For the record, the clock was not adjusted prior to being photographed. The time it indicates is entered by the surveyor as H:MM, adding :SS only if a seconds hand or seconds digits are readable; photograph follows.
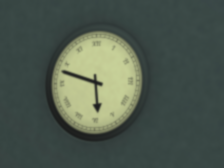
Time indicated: 5:48
